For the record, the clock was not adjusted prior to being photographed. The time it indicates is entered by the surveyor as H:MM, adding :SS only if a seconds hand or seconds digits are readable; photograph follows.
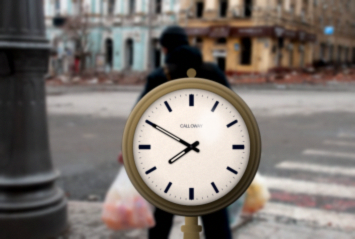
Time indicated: 7:50
